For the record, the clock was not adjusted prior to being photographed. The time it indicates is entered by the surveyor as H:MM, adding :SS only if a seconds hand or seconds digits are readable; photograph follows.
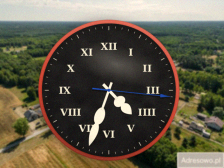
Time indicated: 4:33:16
